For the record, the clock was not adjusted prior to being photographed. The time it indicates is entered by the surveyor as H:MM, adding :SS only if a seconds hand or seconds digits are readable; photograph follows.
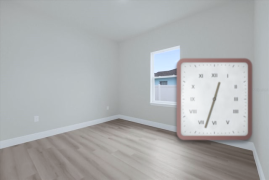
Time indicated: 12:33
